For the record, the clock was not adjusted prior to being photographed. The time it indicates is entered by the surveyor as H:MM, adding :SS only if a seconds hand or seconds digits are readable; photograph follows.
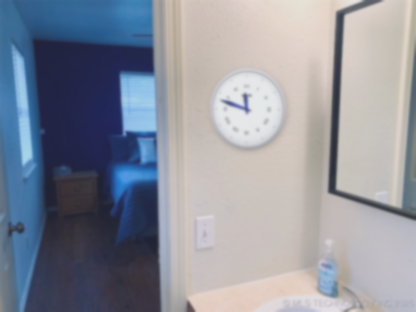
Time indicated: 11:48
